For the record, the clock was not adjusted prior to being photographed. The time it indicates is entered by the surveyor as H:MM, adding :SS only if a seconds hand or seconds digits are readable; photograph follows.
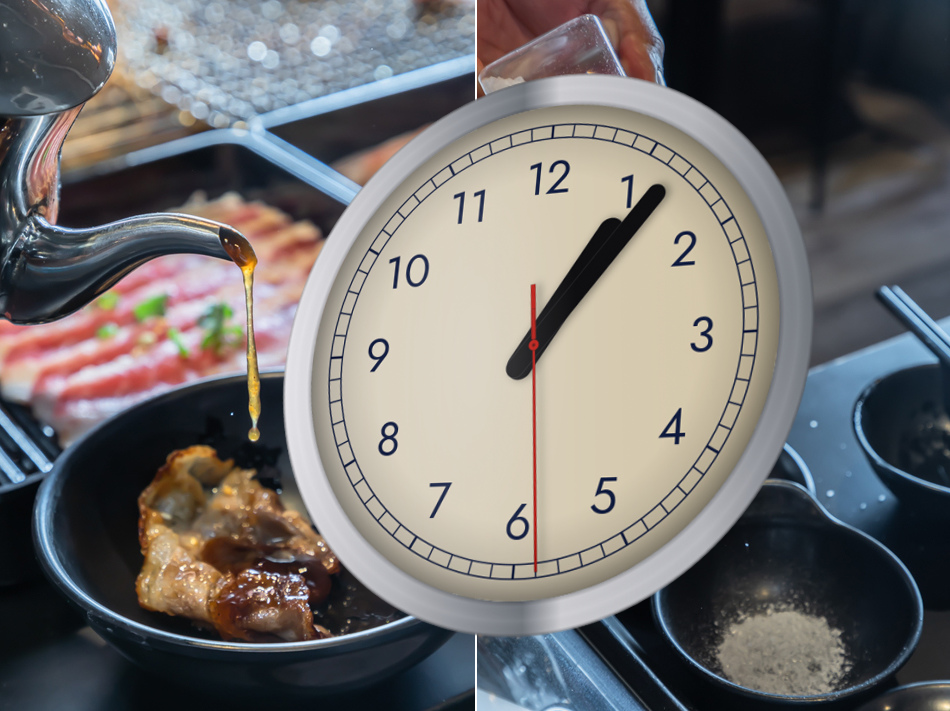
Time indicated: 1:06:29
